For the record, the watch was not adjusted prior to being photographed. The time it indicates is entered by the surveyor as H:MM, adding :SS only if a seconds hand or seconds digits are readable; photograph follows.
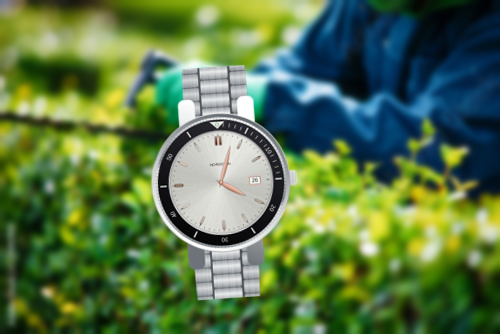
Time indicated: 4:03
